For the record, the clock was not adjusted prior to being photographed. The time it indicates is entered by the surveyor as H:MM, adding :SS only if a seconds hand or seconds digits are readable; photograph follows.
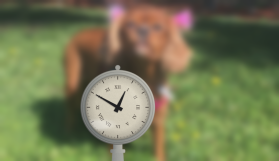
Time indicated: 12:50
